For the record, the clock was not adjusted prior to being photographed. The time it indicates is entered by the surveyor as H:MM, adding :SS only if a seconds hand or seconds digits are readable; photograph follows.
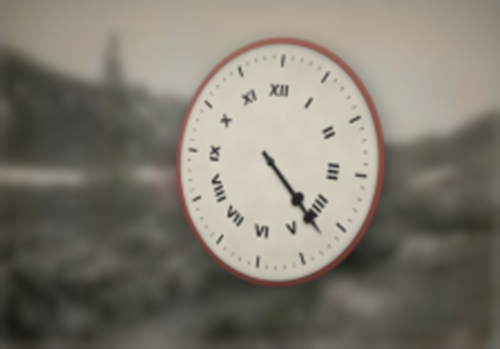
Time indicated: 4:22
